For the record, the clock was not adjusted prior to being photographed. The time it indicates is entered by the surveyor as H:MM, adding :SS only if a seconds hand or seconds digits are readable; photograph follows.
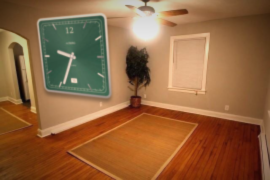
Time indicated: 9:34
